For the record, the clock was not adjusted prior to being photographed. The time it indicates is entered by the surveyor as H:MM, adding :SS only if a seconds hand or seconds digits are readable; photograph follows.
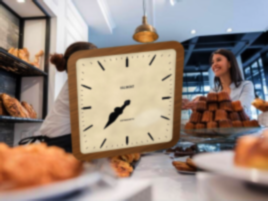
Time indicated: 7:37
